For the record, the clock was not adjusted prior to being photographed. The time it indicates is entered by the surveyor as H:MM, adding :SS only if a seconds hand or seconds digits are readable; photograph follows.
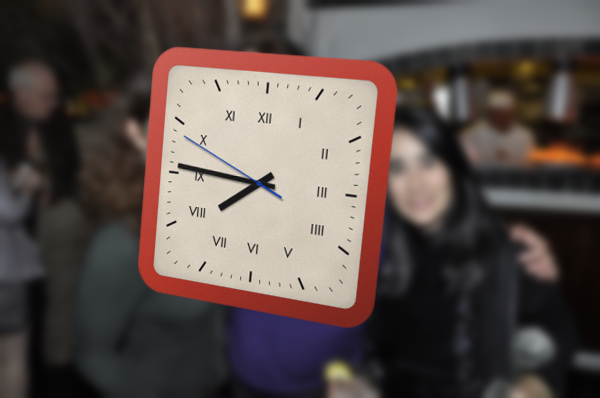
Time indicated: 7:45:49
